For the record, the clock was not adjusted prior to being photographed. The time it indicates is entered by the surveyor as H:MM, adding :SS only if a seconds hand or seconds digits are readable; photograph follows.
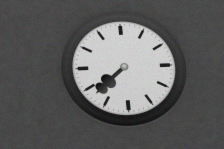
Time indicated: 7:38
